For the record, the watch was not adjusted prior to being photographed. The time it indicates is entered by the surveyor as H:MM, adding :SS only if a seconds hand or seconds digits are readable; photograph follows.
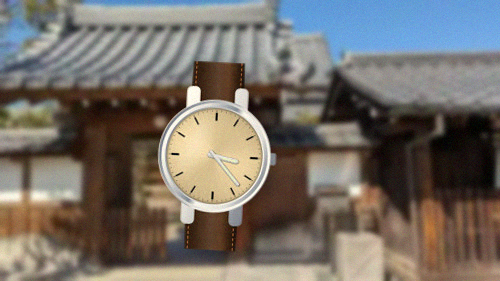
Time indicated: 3:23
